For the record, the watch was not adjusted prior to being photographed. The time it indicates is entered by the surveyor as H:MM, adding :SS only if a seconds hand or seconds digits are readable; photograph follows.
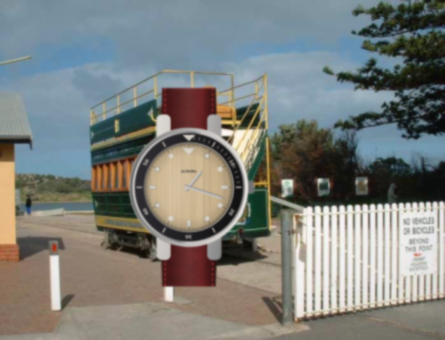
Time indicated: 1:18
